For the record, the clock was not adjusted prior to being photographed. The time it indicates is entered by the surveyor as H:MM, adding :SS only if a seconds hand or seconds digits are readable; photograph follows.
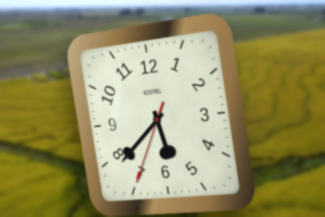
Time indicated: 5:38:35
